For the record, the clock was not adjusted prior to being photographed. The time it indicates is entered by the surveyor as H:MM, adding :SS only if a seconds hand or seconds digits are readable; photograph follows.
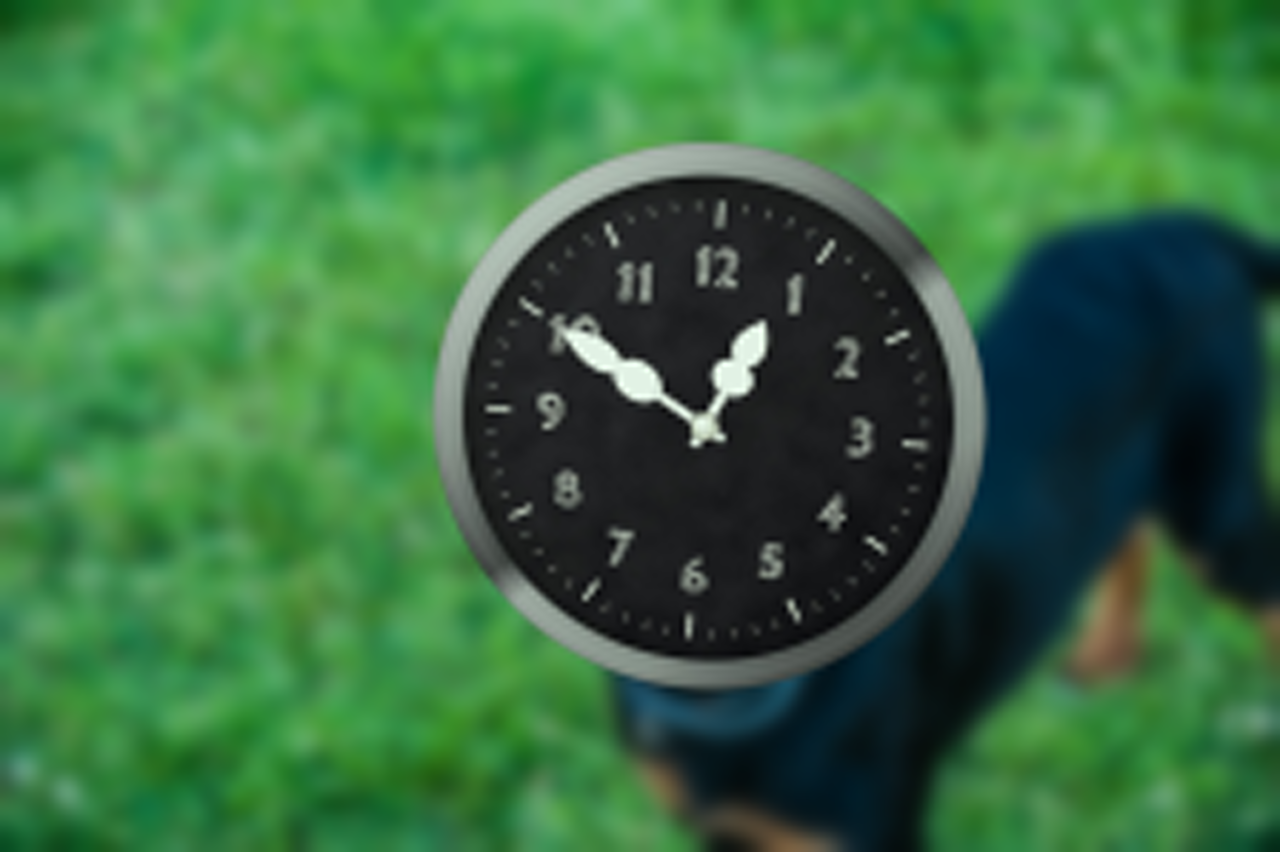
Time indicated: 12:50
